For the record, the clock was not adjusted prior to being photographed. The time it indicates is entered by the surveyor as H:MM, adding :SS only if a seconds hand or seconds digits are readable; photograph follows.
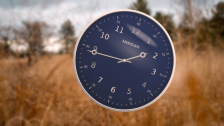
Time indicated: 1:44
